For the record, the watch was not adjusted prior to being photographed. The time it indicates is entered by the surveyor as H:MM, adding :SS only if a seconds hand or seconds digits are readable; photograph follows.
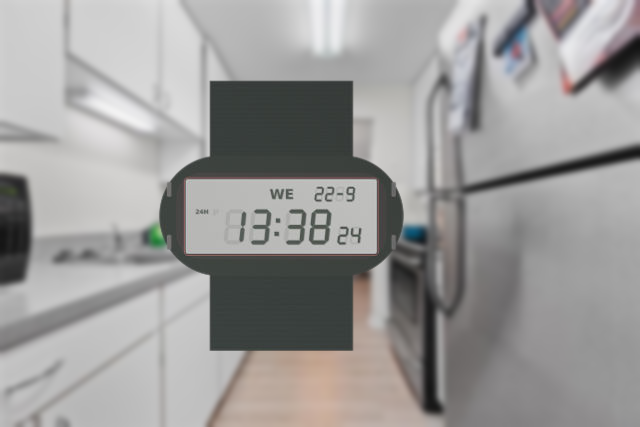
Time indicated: 13:38:24
